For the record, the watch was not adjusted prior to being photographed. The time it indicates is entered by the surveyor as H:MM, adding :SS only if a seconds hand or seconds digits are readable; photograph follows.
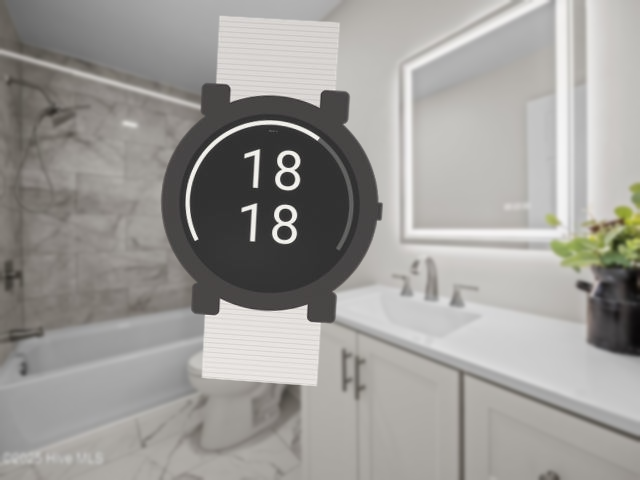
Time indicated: 18:18
